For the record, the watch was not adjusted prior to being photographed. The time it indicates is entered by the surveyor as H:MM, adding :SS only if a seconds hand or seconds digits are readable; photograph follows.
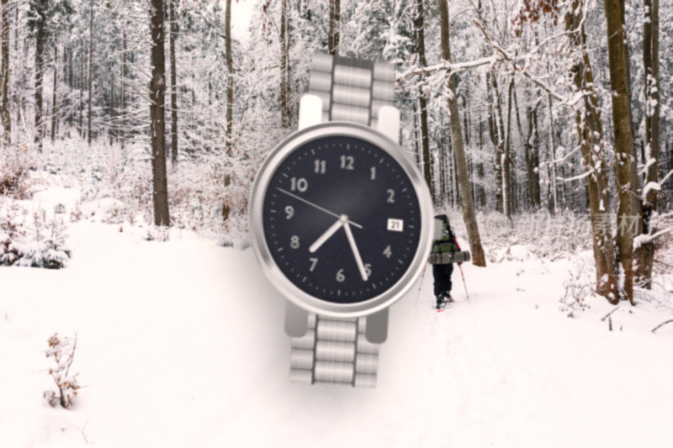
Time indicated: 7:25:48
